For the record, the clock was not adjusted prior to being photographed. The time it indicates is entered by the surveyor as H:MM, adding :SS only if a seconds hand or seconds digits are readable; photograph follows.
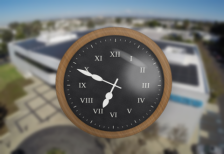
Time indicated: 6:49
